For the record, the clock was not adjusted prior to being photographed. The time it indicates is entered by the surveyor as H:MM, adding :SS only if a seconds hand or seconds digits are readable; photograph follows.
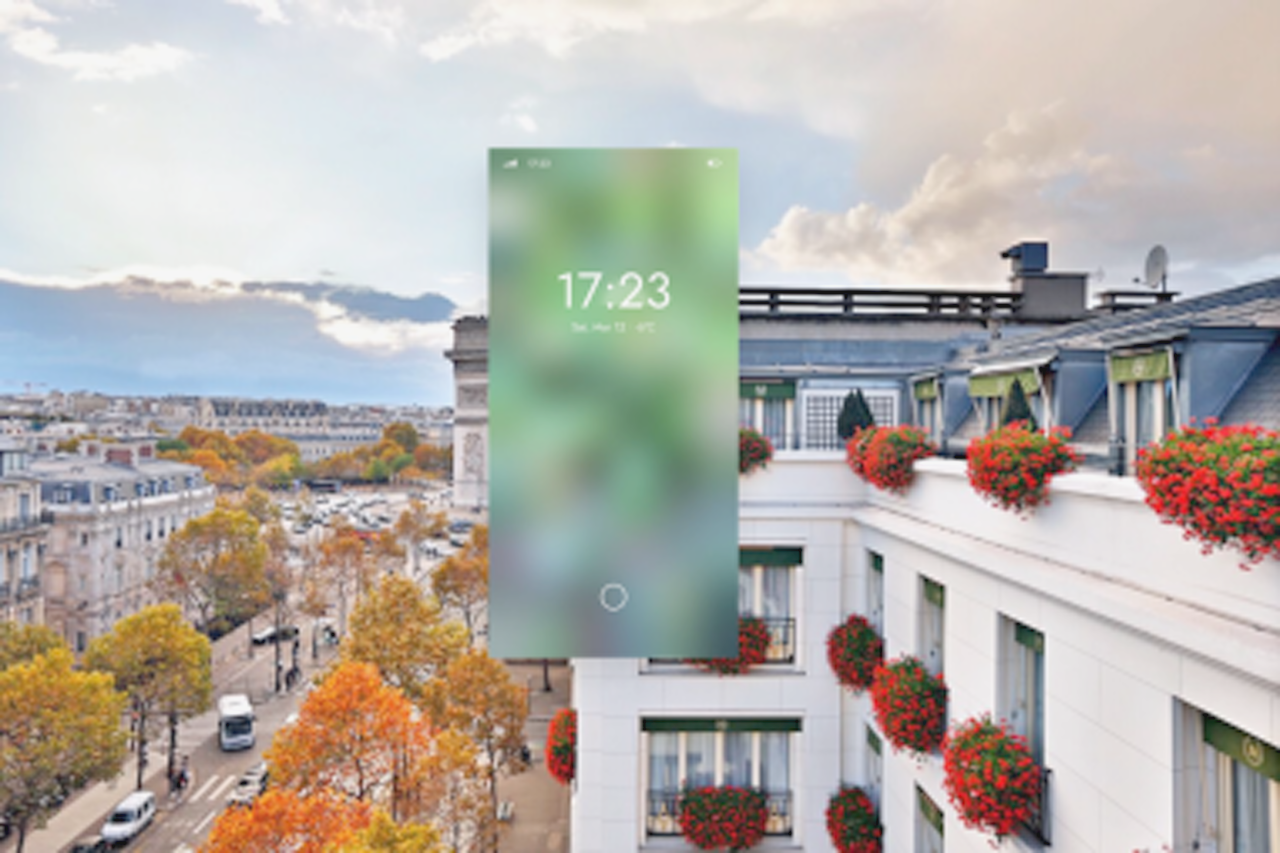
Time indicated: 17:23
